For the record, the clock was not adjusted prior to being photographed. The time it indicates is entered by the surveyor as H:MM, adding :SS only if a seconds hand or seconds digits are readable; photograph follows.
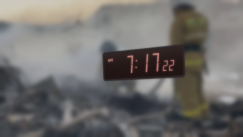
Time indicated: 7:17:22
